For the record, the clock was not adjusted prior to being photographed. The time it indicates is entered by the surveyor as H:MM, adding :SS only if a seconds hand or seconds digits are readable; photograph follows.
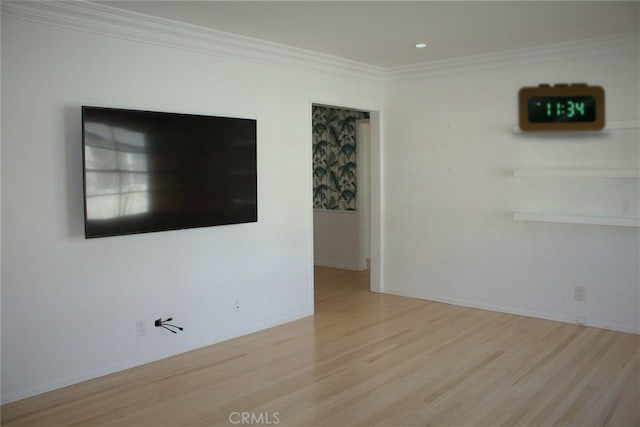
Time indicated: 11:34
